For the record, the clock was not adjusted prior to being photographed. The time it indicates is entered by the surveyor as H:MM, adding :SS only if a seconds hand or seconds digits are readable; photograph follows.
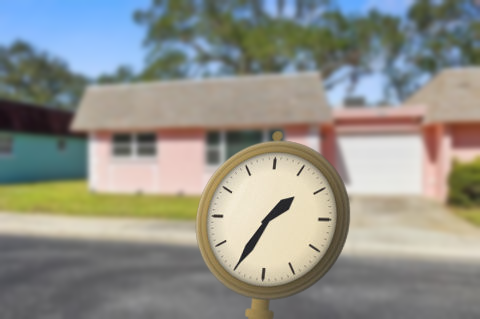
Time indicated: 1:35
